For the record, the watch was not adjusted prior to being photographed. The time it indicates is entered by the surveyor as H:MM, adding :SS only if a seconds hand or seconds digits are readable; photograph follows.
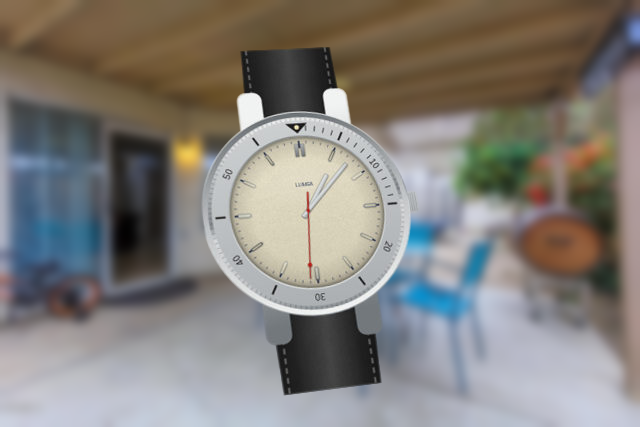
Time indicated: 1:07:31
